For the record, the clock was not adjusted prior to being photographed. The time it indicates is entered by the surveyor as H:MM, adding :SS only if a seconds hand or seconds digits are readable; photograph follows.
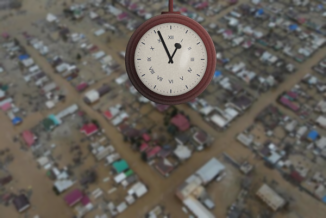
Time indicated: 12:56
